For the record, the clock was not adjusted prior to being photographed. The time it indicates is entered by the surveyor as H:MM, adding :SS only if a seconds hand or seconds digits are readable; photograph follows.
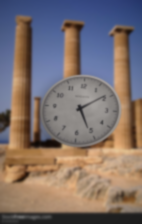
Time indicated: 5:09
